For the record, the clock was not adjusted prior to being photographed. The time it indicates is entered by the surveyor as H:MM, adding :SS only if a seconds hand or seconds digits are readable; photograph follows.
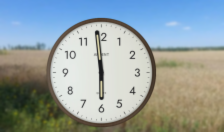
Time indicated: 5:59
